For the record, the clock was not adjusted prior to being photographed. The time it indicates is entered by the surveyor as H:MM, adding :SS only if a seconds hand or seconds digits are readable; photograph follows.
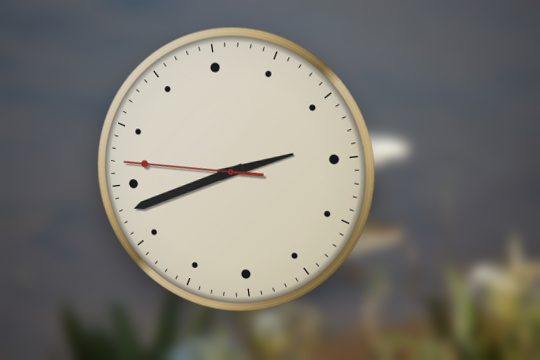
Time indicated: 2:42:47
